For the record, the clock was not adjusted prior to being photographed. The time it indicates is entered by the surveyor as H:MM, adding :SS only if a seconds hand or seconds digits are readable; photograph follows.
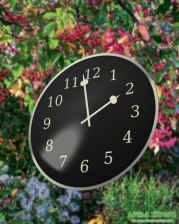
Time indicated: 1:58
